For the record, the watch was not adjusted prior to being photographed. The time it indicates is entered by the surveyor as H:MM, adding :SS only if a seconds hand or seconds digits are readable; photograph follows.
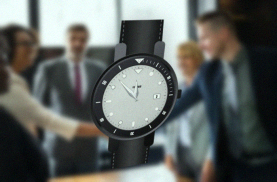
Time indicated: 11:53
